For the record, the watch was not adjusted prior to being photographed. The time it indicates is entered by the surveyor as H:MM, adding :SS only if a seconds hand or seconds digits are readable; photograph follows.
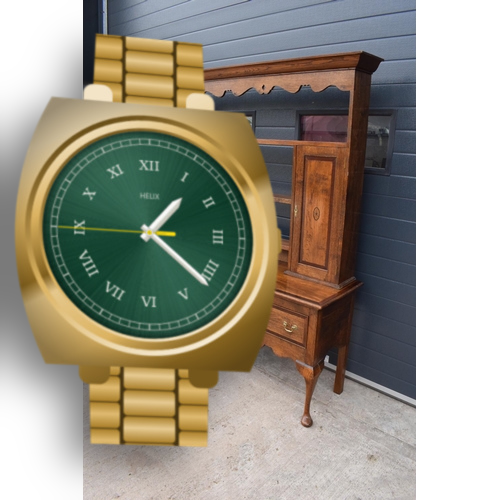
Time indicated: 1:21:45
